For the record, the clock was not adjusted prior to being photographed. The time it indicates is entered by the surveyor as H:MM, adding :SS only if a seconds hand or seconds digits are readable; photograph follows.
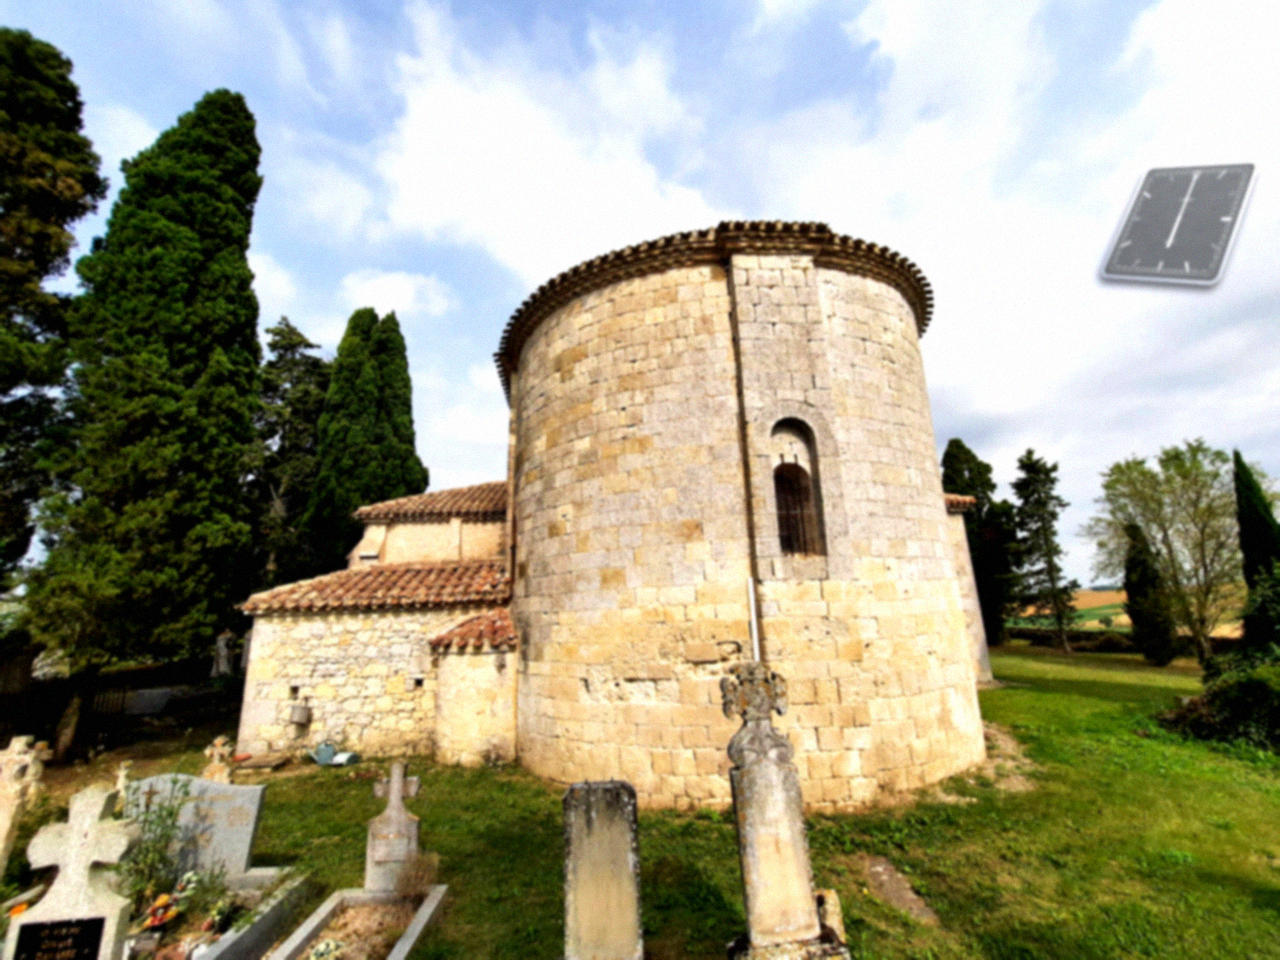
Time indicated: 6:00
